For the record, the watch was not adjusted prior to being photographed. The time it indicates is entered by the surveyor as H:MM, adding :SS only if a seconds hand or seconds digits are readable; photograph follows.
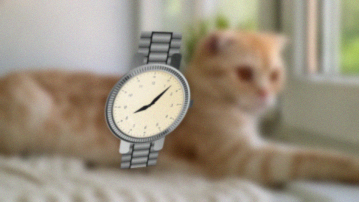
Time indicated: 8:07
